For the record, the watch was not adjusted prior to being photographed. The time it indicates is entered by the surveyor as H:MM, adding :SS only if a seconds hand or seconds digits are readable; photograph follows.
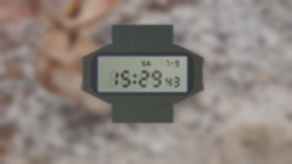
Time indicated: 15:29:43
